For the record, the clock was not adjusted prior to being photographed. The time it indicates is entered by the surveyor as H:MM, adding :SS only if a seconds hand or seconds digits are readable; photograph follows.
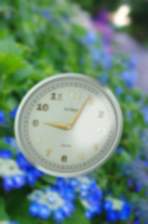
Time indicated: 9:04
